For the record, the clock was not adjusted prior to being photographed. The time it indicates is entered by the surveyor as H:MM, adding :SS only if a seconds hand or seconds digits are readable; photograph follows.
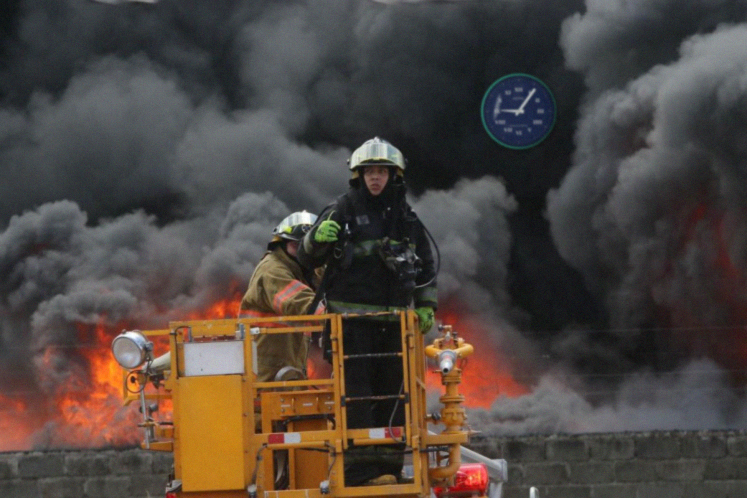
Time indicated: 9:06
